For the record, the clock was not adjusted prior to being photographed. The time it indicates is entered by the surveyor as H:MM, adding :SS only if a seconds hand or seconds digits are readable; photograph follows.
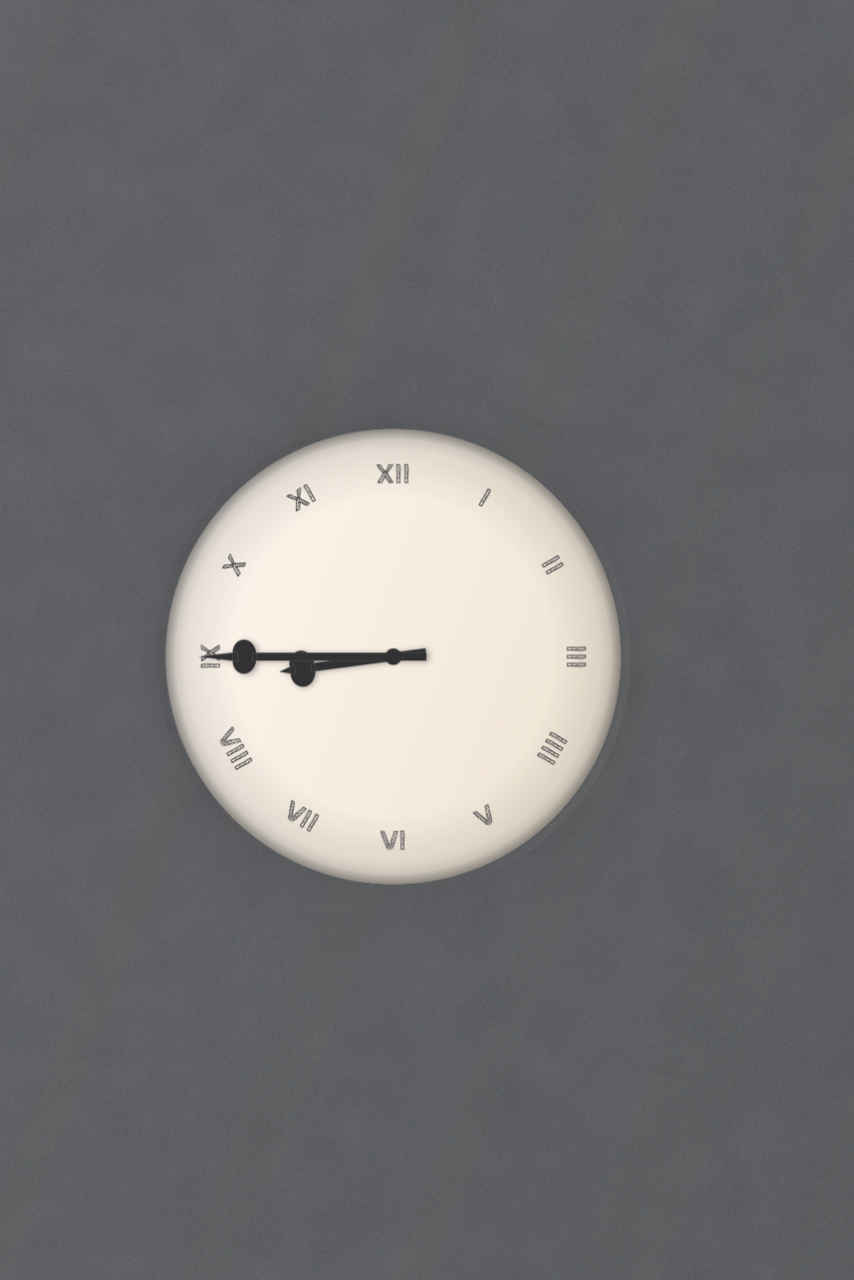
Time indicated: 8:45
